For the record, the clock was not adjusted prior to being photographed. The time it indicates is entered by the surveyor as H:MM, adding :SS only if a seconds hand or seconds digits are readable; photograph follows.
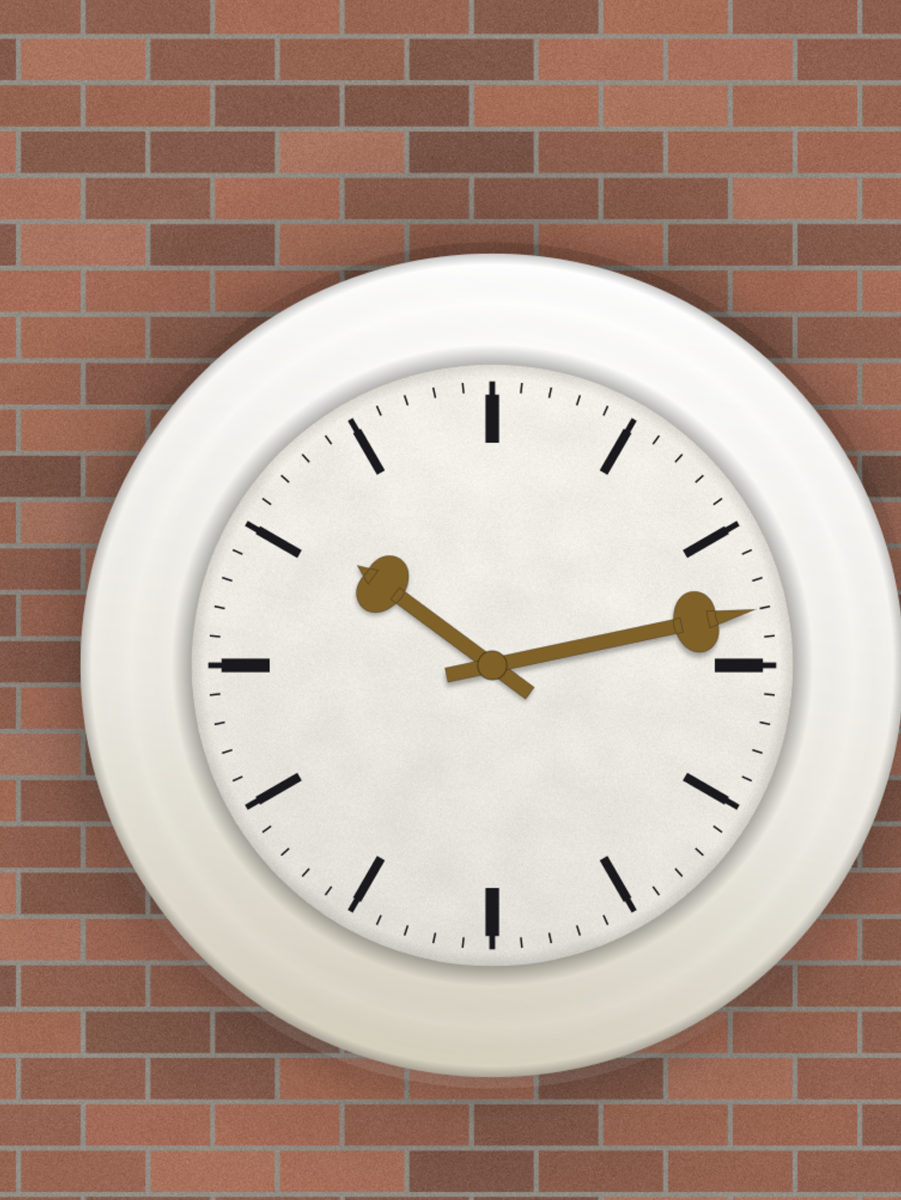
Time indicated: 10:13
